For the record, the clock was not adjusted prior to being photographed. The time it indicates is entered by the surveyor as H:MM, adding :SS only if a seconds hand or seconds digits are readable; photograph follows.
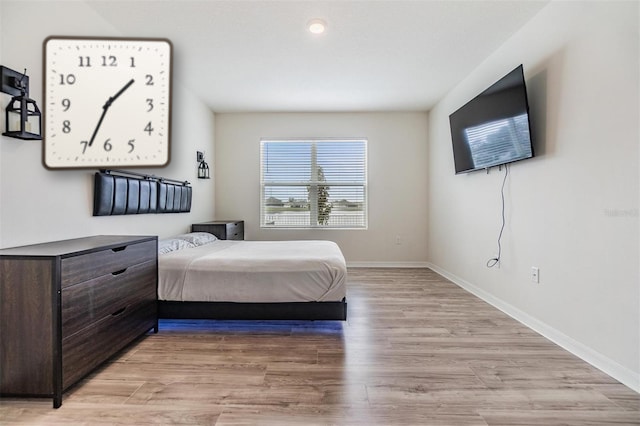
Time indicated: 1:34
